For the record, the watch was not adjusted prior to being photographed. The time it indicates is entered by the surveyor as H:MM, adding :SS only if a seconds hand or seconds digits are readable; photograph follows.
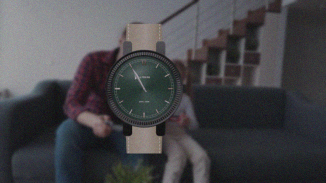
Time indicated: 10:55
